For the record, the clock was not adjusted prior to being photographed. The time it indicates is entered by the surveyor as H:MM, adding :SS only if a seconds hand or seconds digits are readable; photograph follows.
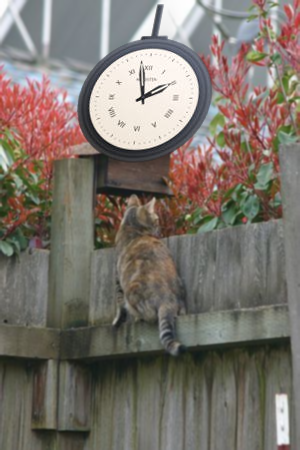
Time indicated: 1:58
